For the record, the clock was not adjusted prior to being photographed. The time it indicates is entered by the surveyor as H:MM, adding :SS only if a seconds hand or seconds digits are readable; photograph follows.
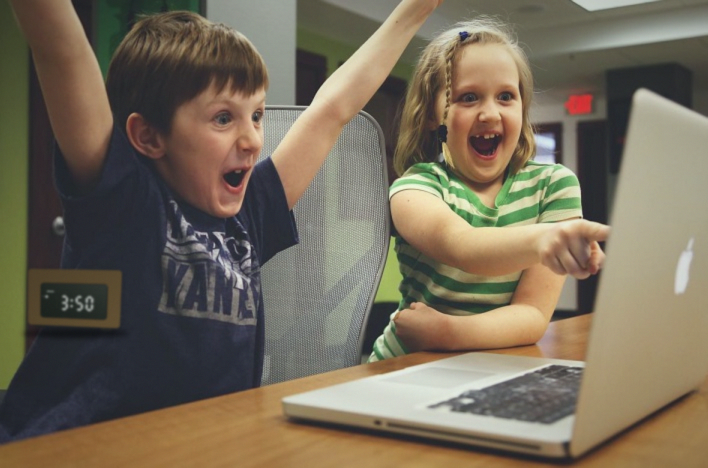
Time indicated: 3:50
